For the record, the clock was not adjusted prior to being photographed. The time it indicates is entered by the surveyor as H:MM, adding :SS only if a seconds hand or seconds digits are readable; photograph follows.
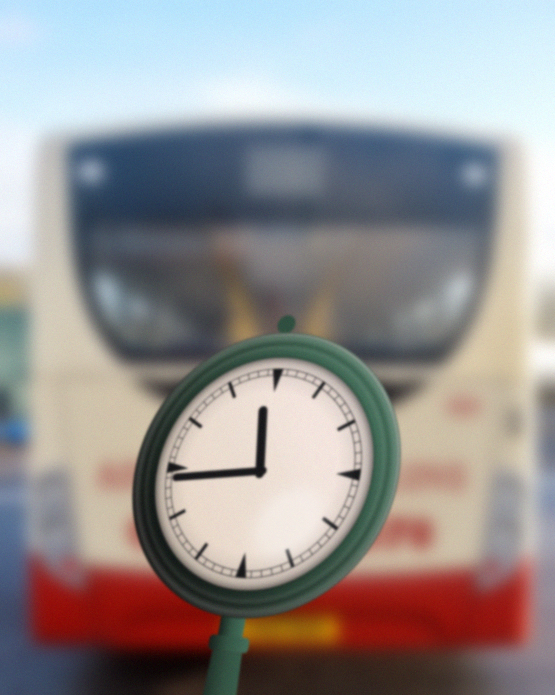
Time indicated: 11:44
